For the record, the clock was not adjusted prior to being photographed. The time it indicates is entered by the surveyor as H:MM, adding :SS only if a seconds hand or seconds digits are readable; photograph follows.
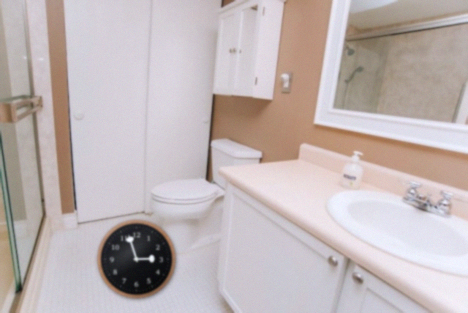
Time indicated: 2:57
